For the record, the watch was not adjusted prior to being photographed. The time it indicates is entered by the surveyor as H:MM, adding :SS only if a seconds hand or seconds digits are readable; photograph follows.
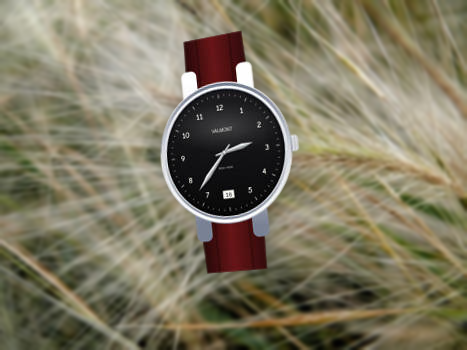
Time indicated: 2:37
